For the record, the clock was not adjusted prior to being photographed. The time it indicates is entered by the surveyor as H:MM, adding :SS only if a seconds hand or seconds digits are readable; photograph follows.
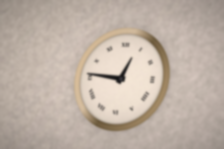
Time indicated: 12:46
